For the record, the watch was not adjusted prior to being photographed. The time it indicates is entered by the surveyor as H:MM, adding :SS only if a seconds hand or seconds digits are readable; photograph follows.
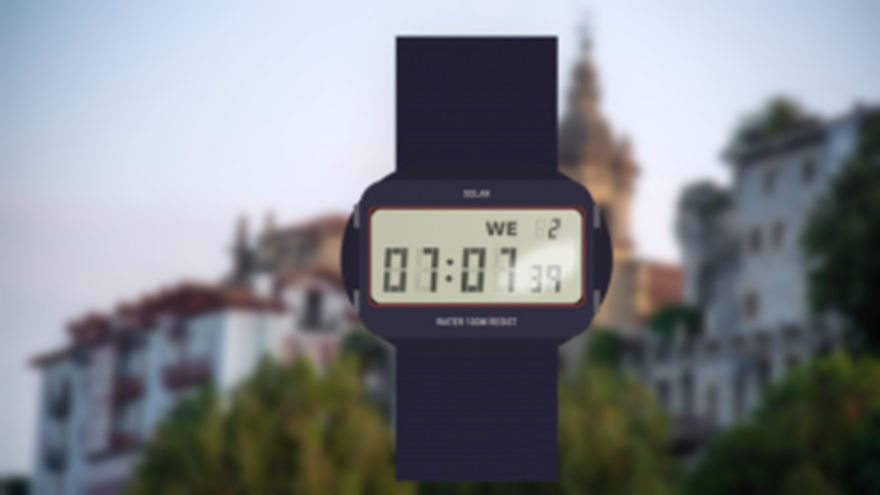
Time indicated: 7:07:39
